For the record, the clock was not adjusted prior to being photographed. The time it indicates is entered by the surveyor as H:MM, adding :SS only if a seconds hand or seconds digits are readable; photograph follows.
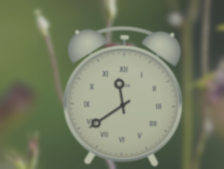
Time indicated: 11:39
